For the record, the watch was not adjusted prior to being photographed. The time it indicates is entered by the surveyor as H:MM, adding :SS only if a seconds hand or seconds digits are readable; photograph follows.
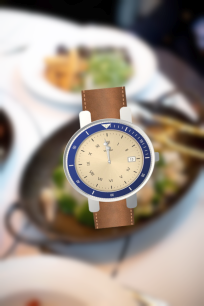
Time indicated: 11:59
